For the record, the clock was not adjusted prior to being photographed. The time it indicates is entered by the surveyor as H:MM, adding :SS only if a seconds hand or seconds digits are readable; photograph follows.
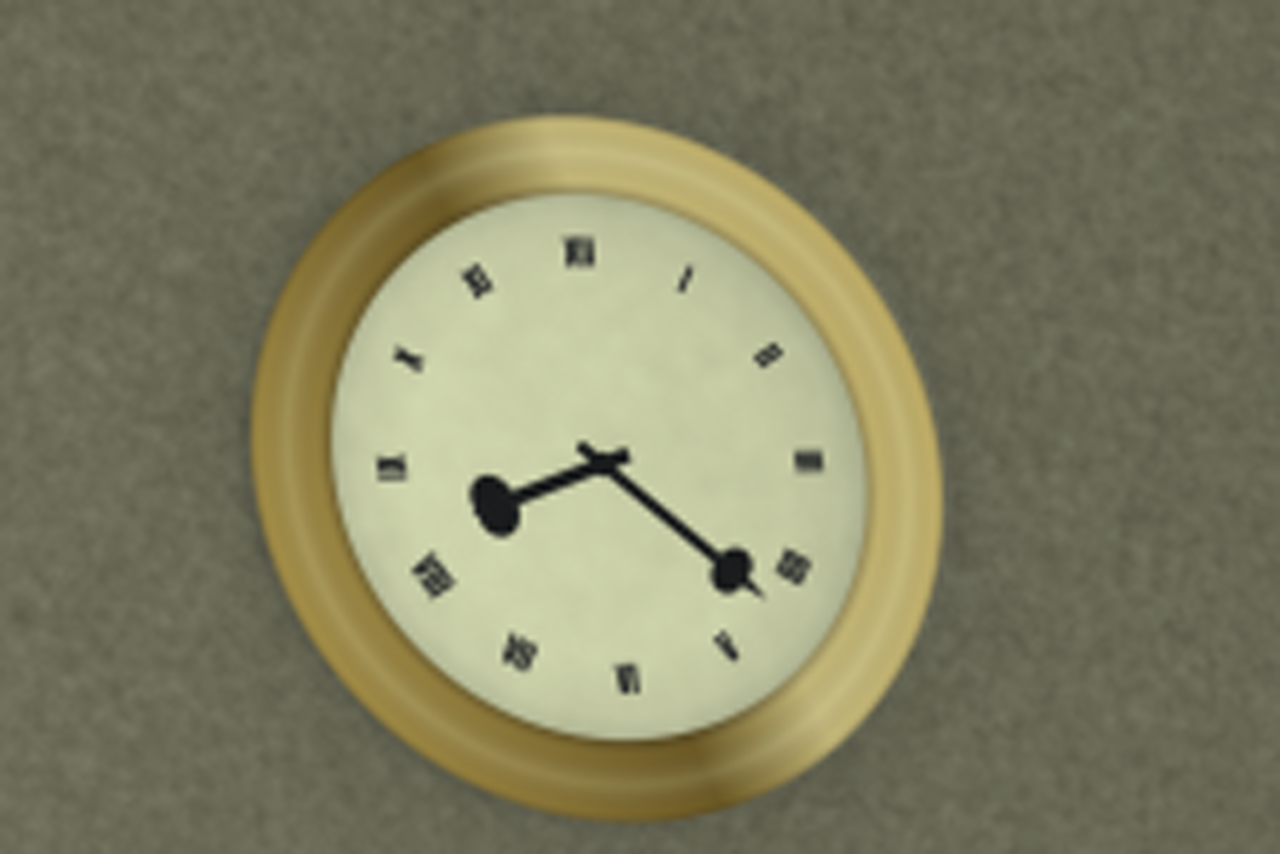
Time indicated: 8:22
